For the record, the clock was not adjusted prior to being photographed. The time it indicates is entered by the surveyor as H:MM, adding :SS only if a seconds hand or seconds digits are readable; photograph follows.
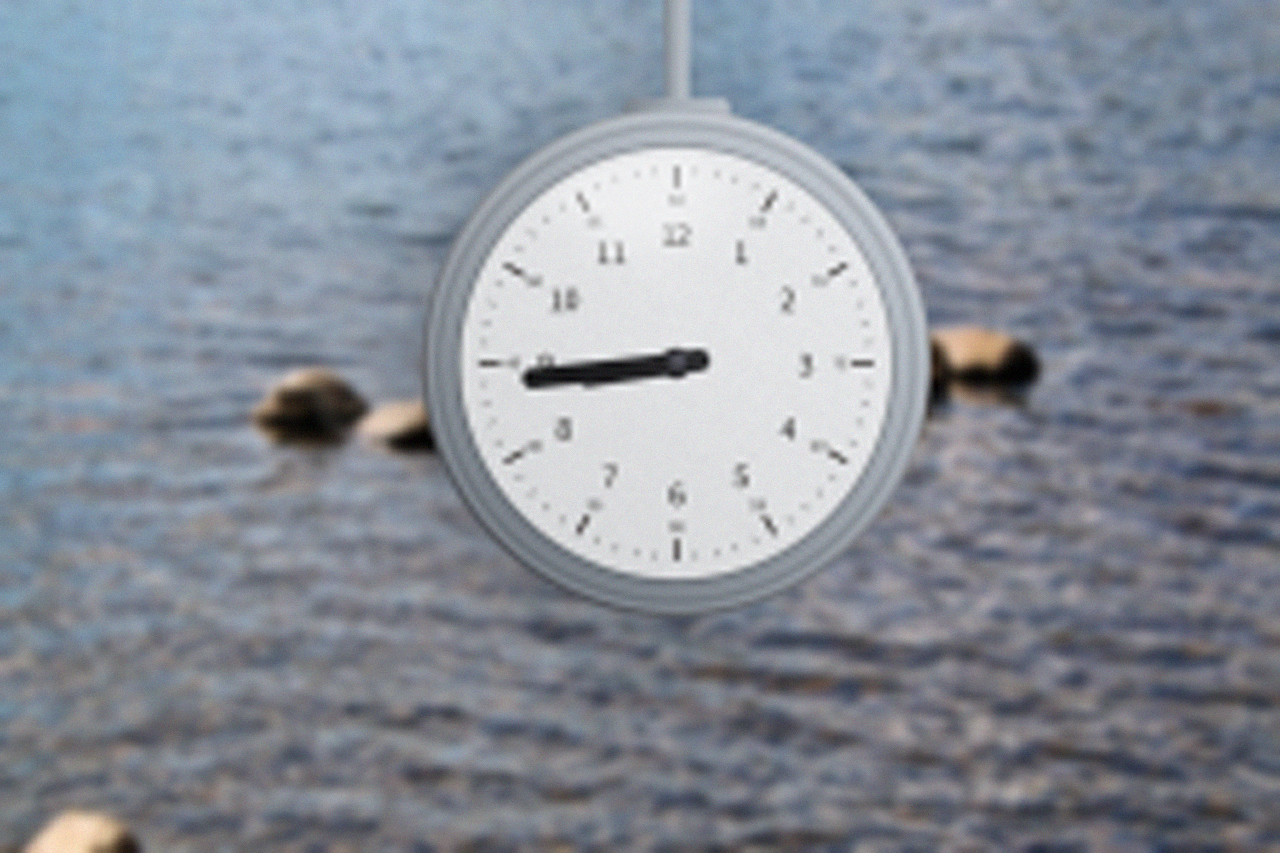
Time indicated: 8:44
